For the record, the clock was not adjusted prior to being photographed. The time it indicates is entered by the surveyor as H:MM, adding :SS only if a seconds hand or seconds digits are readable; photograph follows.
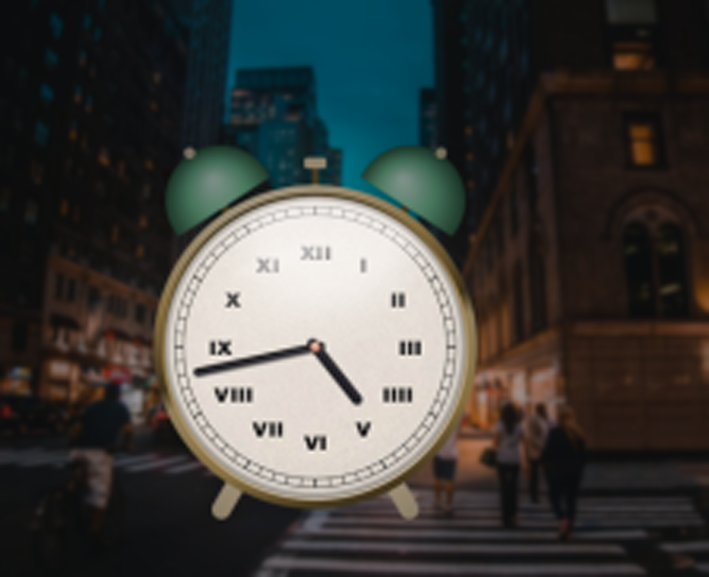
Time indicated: 4:43
